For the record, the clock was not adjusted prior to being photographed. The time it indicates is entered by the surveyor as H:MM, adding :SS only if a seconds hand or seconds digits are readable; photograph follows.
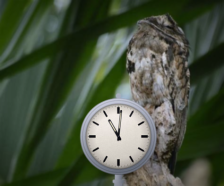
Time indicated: 11:01
